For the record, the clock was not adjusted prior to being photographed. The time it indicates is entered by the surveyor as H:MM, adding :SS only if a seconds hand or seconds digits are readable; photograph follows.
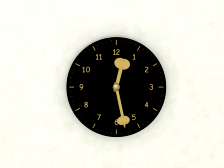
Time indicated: 12:28
